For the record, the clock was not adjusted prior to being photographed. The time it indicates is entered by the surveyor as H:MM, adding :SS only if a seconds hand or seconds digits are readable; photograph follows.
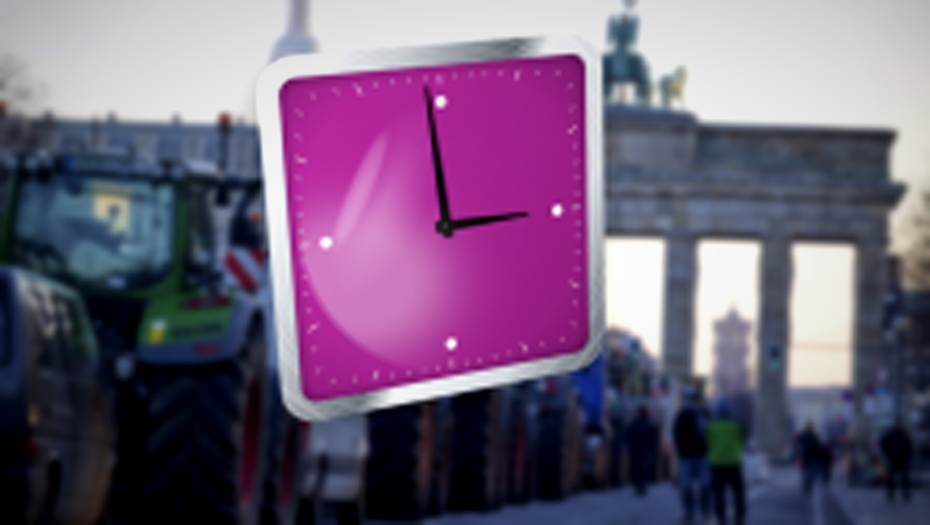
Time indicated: 2:59
